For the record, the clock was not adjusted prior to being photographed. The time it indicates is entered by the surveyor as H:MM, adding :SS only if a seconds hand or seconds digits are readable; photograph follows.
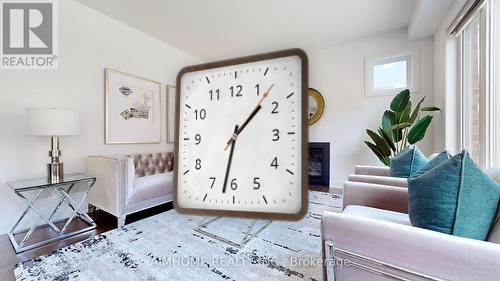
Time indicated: 1:32:07
